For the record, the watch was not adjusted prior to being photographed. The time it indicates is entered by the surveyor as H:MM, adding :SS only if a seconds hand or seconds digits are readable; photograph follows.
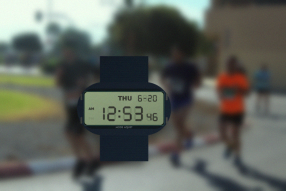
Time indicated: 12:53:46
